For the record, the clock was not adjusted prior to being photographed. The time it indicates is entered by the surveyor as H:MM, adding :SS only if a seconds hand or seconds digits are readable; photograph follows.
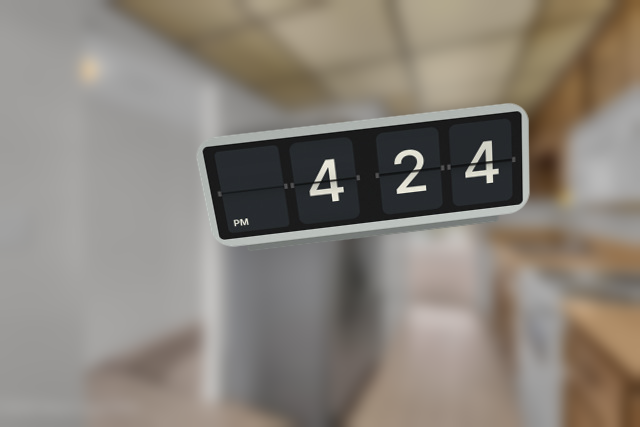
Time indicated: 4:24
